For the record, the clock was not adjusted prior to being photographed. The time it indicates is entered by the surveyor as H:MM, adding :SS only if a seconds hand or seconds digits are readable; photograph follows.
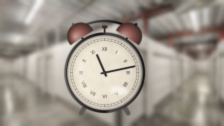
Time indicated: 11:13
